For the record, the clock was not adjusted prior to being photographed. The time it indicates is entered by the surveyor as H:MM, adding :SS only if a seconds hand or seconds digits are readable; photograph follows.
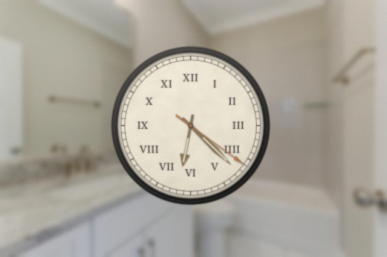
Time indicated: 6:22:21
